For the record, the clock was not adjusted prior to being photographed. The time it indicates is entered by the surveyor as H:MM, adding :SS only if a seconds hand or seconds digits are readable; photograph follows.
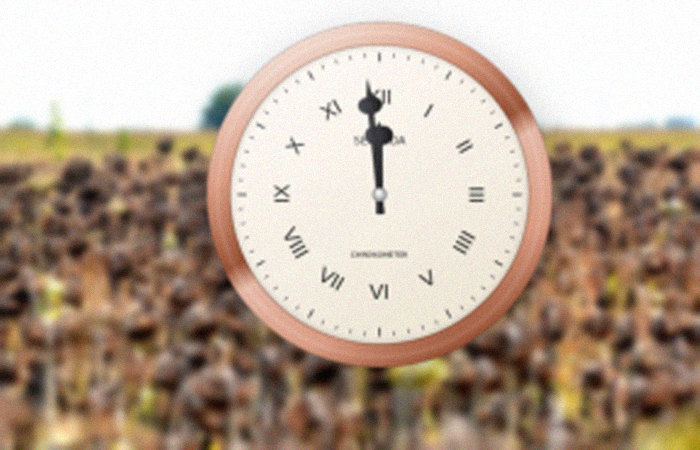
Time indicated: 11:59
